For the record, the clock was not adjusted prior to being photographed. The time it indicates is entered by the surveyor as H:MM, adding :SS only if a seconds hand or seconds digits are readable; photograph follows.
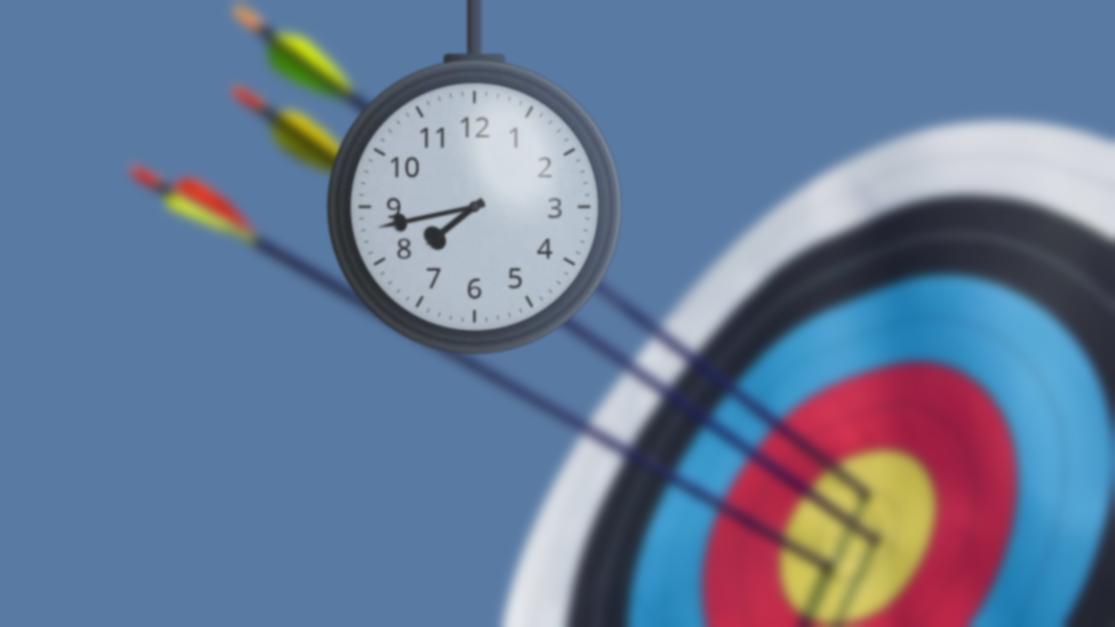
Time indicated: 7:43
